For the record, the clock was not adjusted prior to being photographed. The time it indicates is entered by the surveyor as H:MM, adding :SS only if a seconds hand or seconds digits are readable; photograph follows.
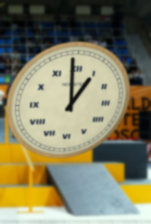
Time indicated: 12:59
